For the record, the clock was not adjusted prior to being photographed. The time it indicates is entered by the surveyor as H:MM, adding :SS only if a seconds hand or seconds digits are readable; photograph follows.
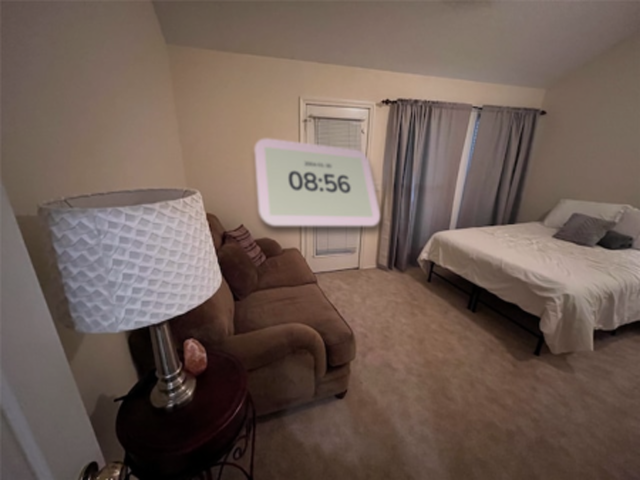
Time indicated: 8:56
